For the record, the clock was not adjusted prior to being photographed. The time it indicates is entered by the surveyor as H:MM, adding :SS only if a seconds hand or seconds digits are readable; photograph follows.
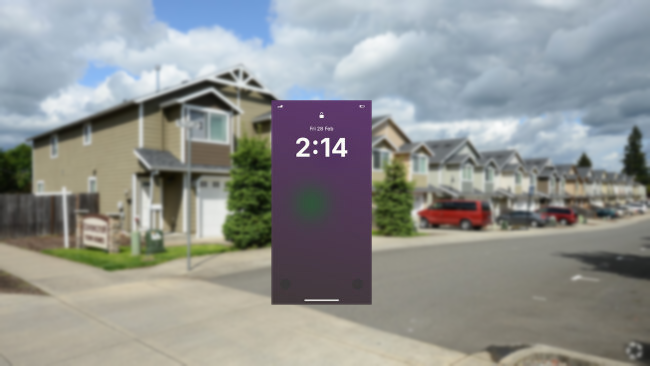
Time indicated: 2:14
